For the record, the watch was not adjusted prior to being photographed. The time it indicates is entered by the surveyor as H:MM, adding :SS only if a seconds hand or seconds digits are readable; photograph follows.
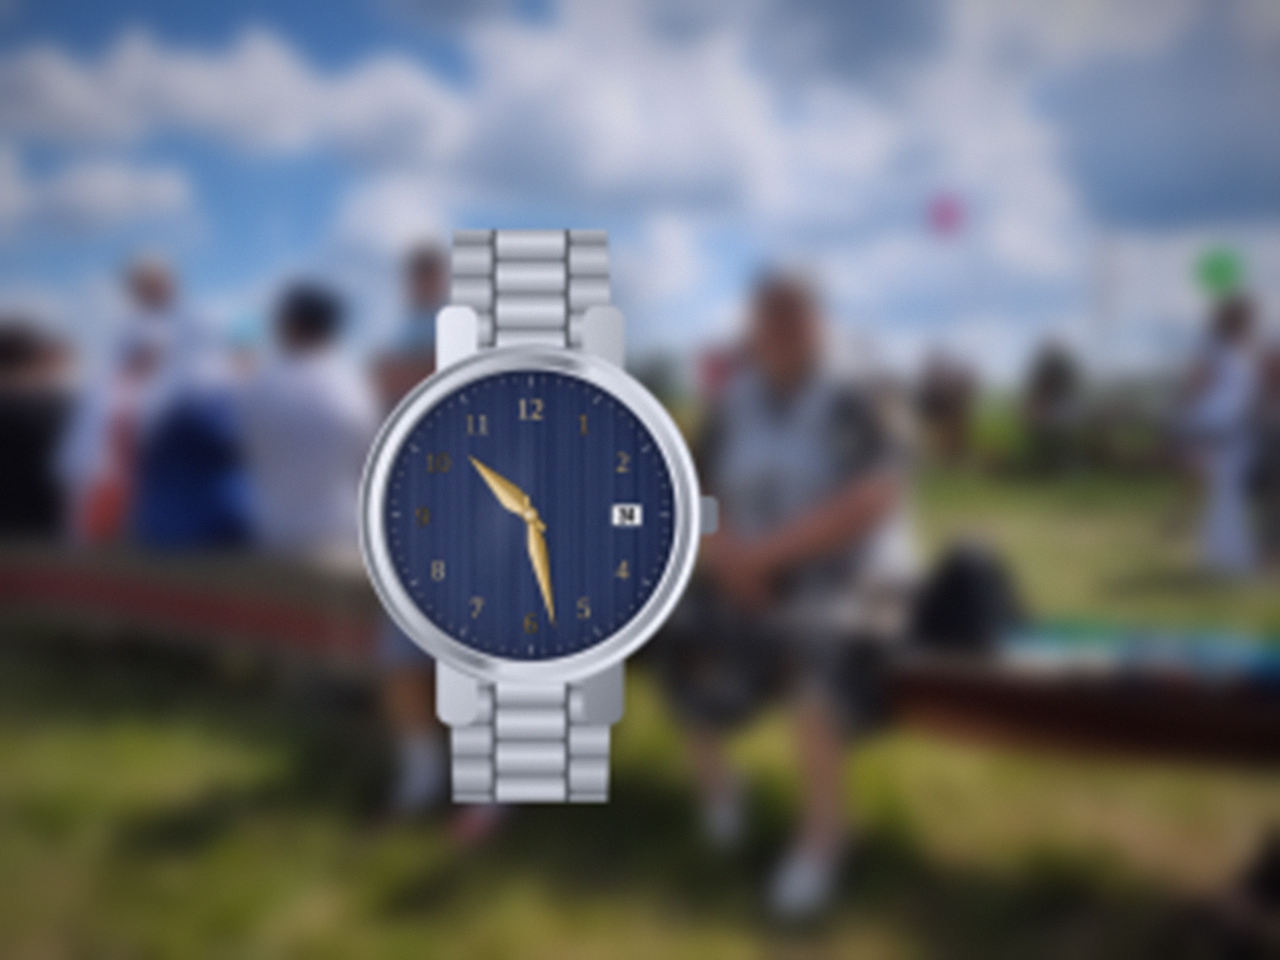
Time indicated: 10:28
